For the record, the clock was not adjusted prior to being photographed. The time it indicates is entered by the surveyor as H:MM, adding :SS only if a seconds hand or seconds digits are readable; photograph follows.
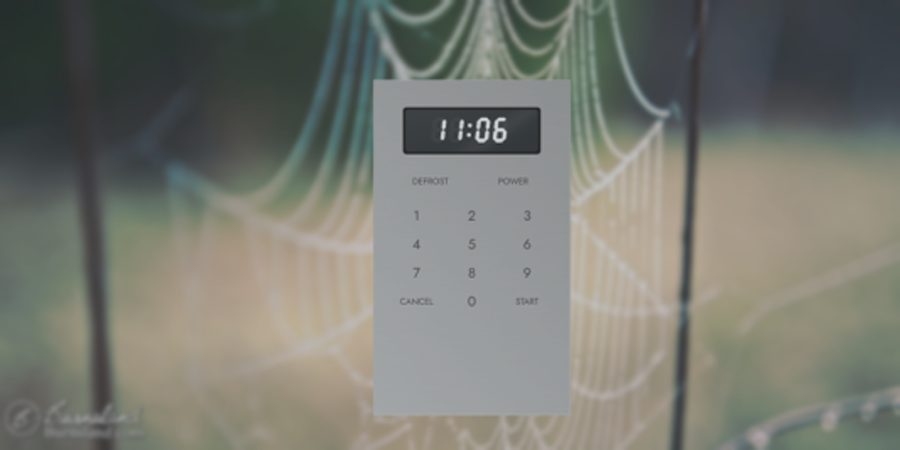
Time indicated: 11:06
